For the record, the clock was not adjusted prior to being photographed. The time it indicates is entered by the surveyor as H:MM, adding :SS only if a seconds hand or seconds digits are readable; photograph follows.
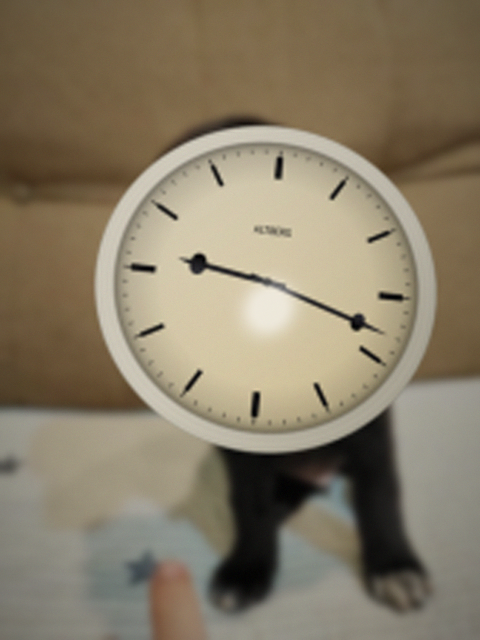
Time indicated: 9:18
